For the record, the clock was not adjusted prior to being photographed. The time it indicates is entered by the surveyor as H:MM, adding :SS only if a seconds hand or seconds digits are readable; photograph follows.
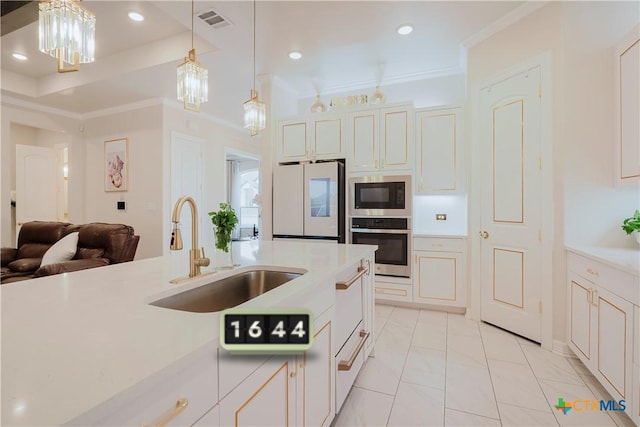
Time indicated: 16:44
